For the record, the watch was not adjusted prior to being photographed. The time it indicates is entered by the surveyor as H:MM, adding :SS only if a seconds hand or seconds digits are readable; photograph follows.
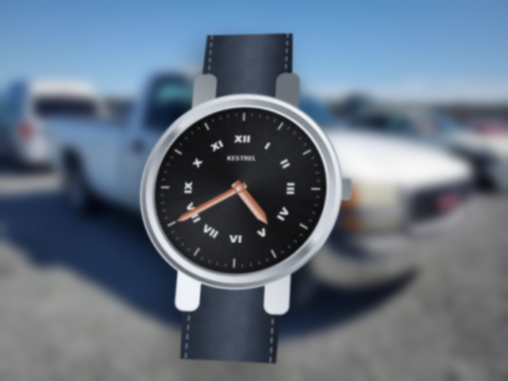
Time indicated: 4:40
